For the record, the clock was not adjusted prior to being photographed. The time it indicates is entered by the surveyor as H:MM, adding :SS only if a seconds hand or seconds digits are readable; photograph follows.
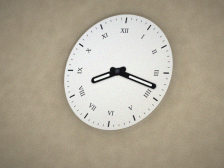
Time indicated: 8:18
